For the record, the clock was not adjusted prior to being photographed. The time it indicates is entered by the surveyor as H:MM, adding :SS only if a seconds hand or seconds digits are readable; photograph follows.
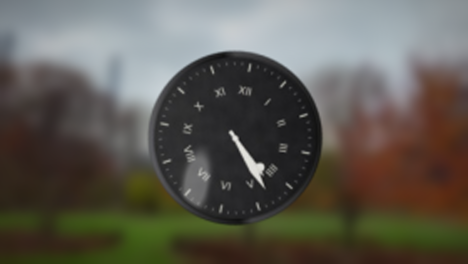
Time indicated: 4:23
